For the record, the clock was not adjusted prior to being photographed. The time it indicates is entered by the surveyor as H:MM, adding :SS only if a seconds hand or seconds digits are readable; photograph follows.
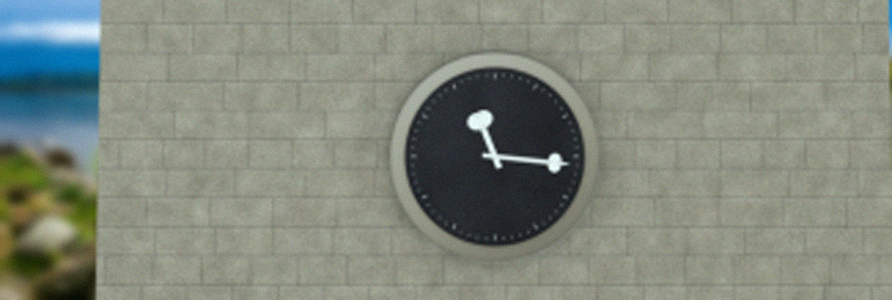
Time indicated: 11:16
